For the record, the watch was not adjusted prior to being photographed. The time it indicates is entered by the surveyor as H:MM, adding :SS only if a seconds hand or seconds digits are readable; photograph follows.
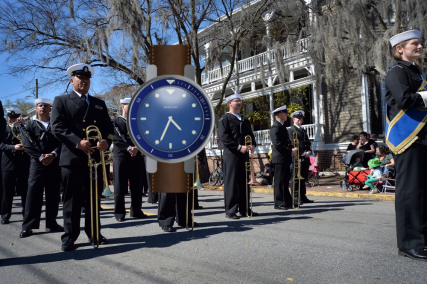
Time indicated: 4:34
